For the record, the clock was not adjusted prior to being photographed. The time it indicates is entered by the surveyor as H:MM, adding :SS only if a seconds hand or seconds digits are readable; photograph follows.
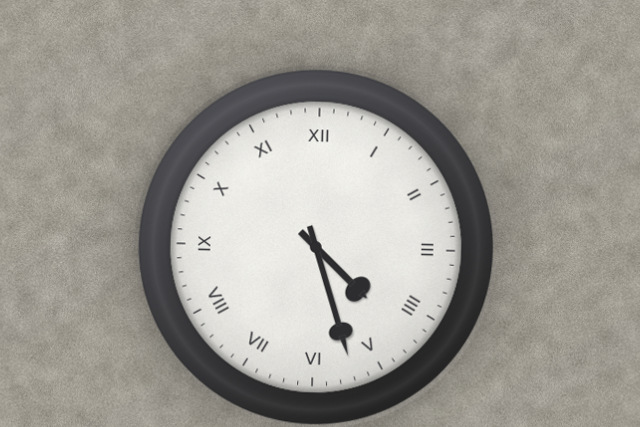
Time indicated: 4:27
